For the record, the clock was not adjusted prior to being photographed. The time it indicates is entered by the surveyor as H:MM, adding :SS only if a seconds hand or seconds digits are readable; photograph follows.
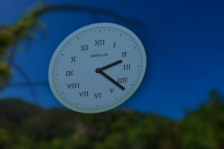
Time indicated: 2:22
